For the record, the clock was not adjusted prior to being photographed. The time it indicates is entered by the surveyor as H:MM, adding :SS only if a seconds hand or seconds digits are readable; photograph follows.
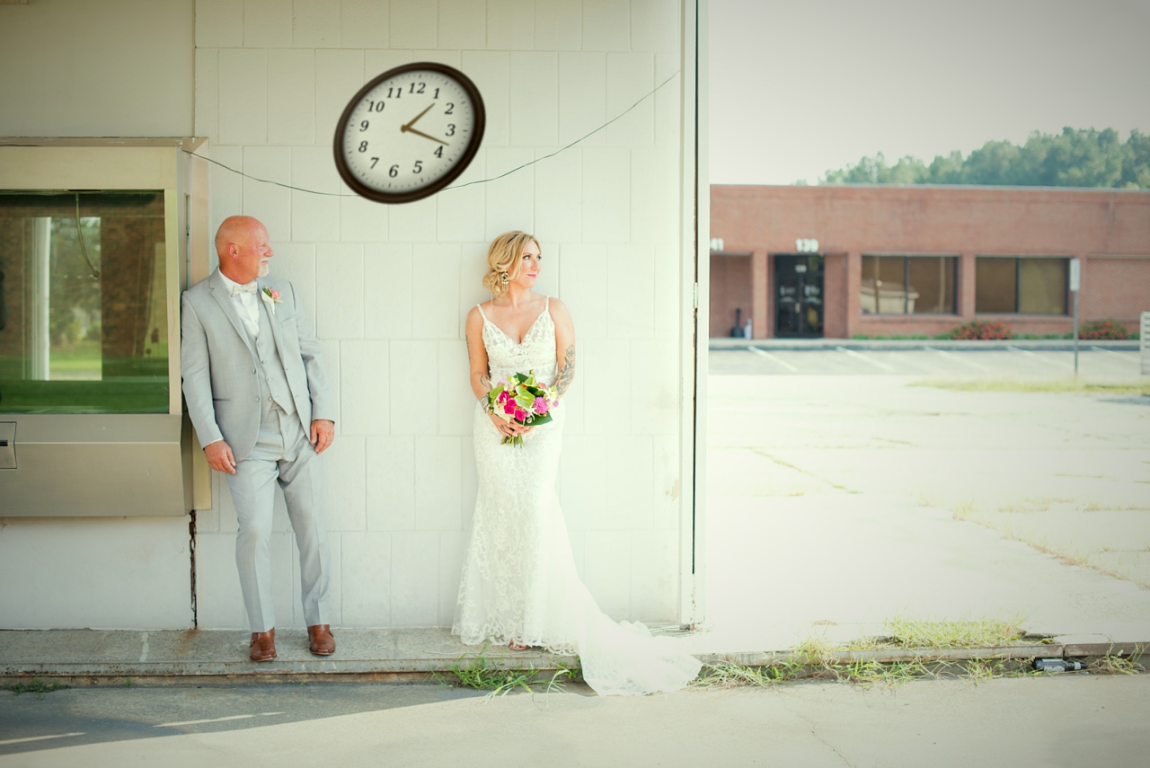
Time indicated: 1:18
